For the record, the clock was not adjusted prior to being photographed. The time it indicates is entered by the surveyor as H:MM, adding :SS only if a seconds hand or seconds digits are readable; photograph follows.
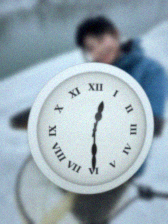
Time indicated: 12:30
